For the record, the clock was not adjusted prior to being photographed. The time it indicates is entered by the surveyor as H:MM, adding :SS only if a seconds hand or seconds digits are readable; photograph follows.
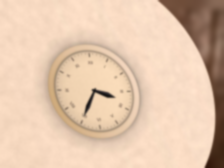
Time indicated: 3:35
